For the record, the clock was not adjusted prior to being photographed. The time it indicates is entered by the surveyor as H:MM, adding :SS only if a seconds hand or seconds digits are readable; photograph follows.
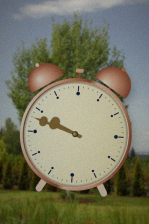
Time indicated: 9:48
